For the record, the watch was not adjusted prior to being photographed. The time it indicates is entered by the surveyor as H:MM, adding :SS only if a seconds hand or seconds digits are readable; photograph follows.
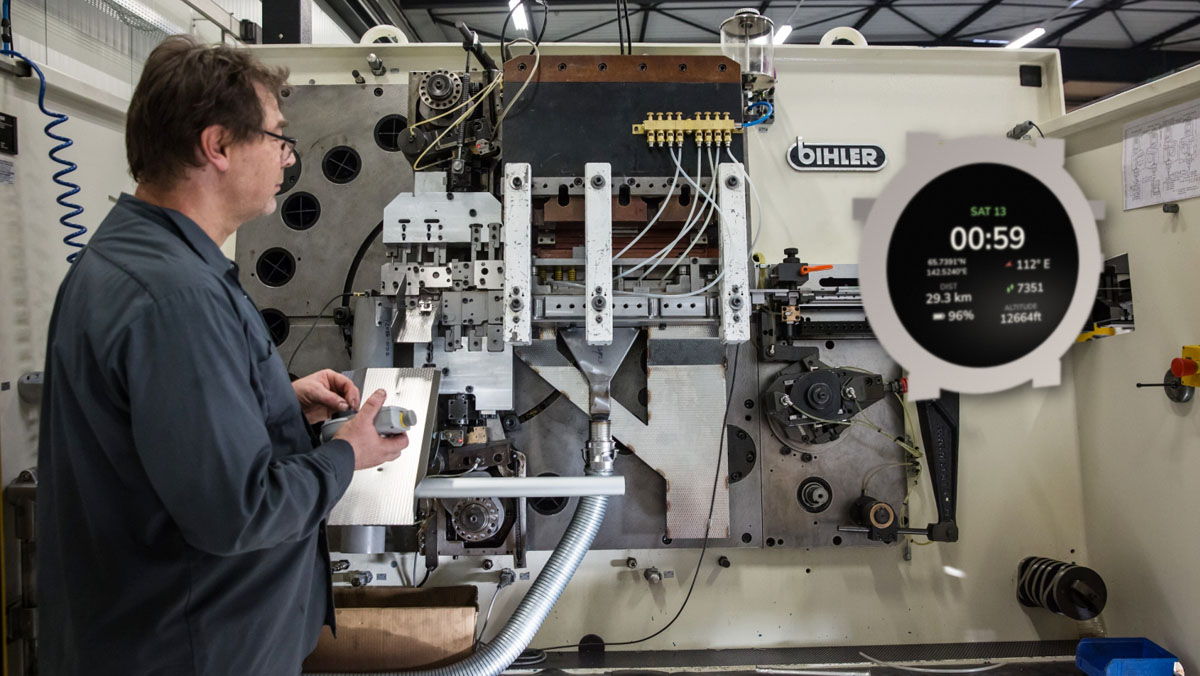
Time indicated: 0:59
